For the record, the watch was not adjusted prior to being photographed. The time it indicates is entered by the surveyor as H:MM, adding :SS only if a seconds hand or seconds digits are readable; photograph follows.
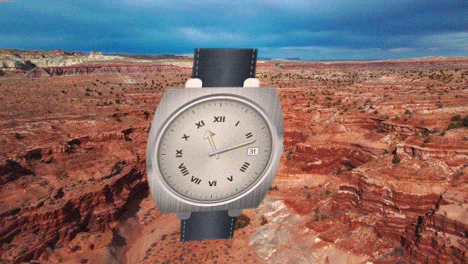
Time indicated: 11:12
